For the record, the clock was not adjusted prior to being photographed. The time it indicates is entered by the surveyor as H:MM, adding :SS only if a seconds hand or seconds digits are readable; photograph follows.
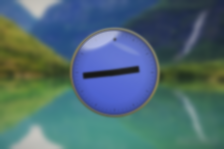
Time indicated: 2:44
